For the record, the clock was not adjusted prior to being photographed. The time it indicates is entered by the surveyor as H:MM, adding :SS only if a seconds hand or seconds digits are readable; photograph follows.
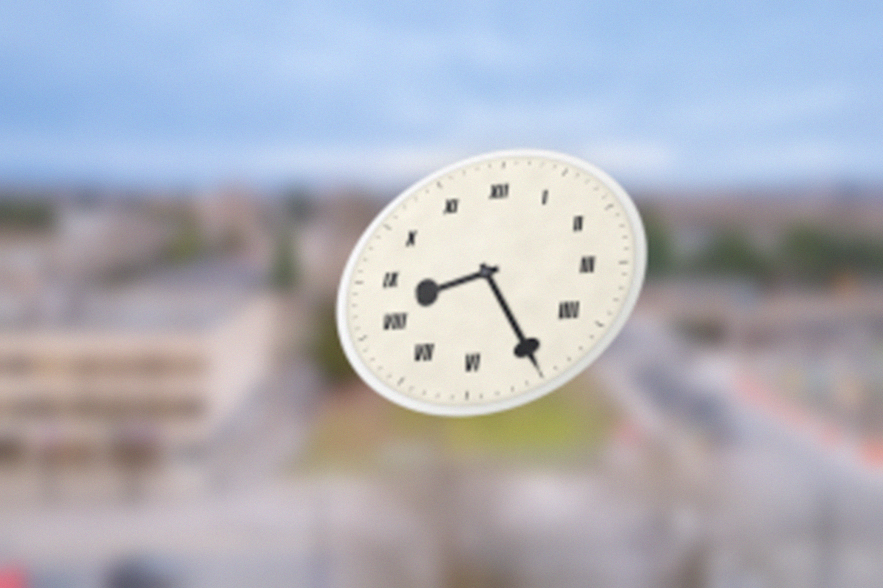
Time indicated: 8:25
